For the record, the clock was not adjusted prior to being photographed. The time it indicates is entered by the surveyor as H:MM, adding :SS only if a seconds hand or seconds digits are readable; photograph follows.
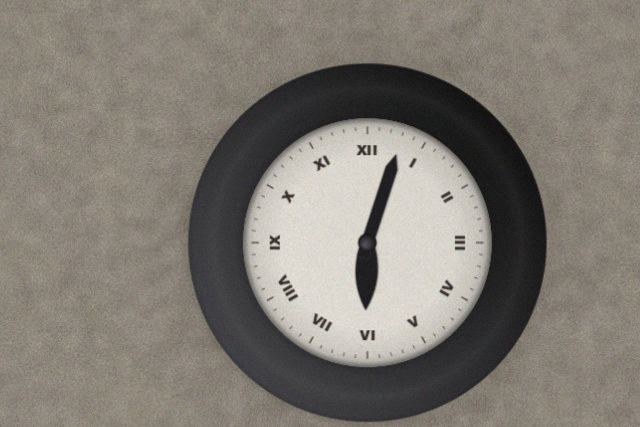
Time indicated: 6:03
